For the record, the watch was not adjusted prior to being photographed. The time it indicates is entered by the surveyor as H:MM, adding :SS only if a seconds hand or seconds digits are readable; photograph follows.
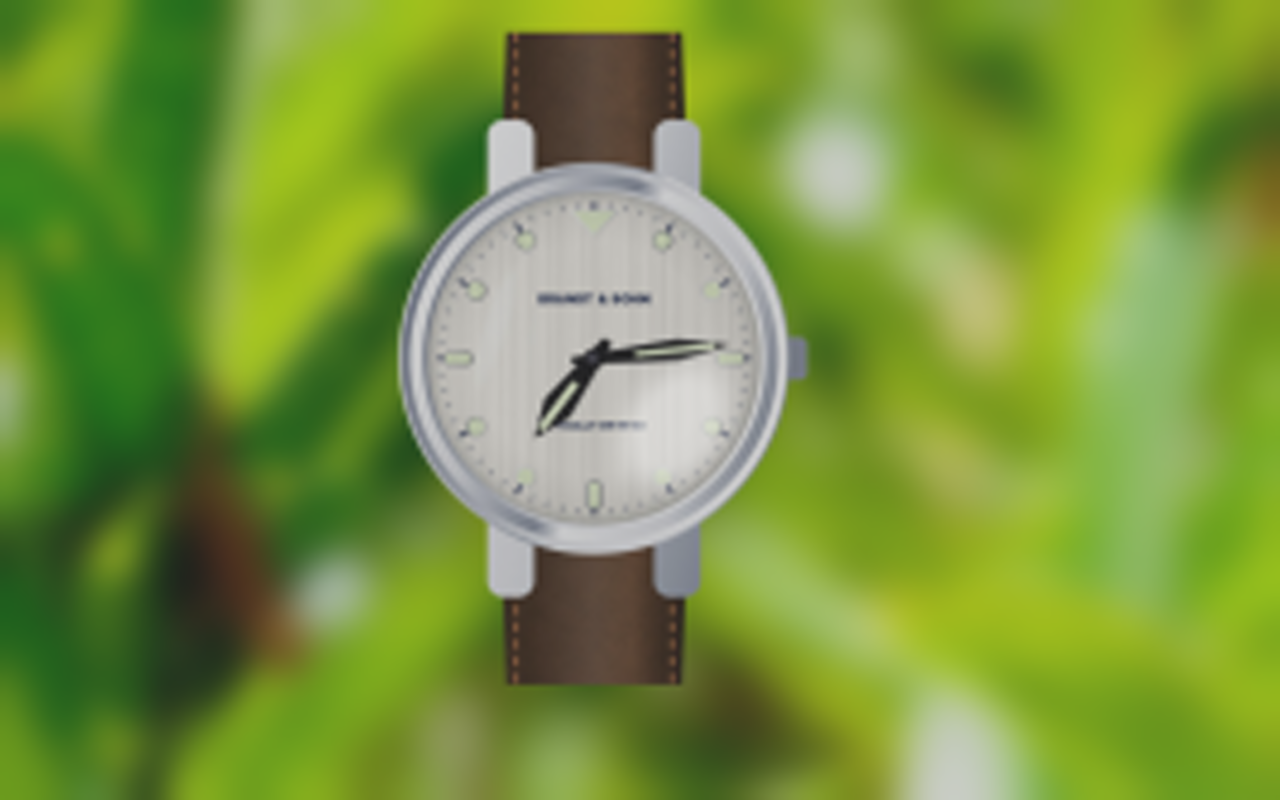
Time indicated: 7:14
